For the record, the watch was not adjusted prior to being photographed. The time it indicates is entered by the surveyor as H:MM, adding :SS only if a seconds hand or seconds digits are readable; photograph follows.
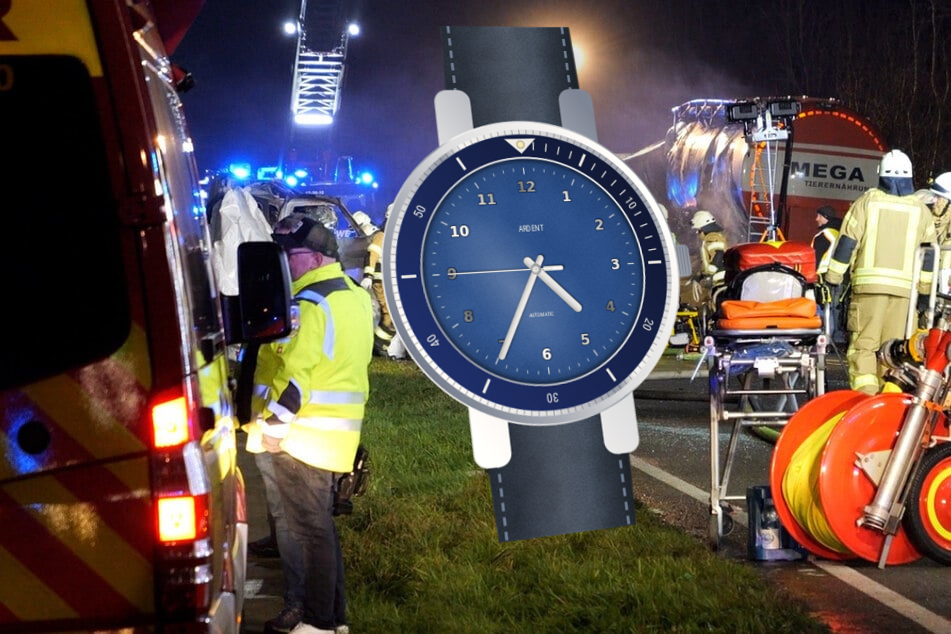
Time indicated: 4:34:45
